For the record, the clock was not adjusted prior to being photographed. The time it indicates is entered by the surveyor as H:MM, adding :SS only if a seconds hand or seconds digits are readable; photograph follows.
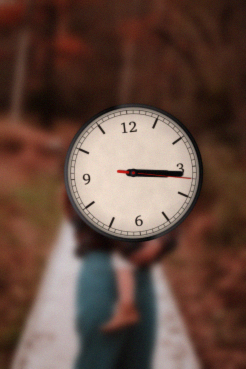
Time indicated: 3:16:17
